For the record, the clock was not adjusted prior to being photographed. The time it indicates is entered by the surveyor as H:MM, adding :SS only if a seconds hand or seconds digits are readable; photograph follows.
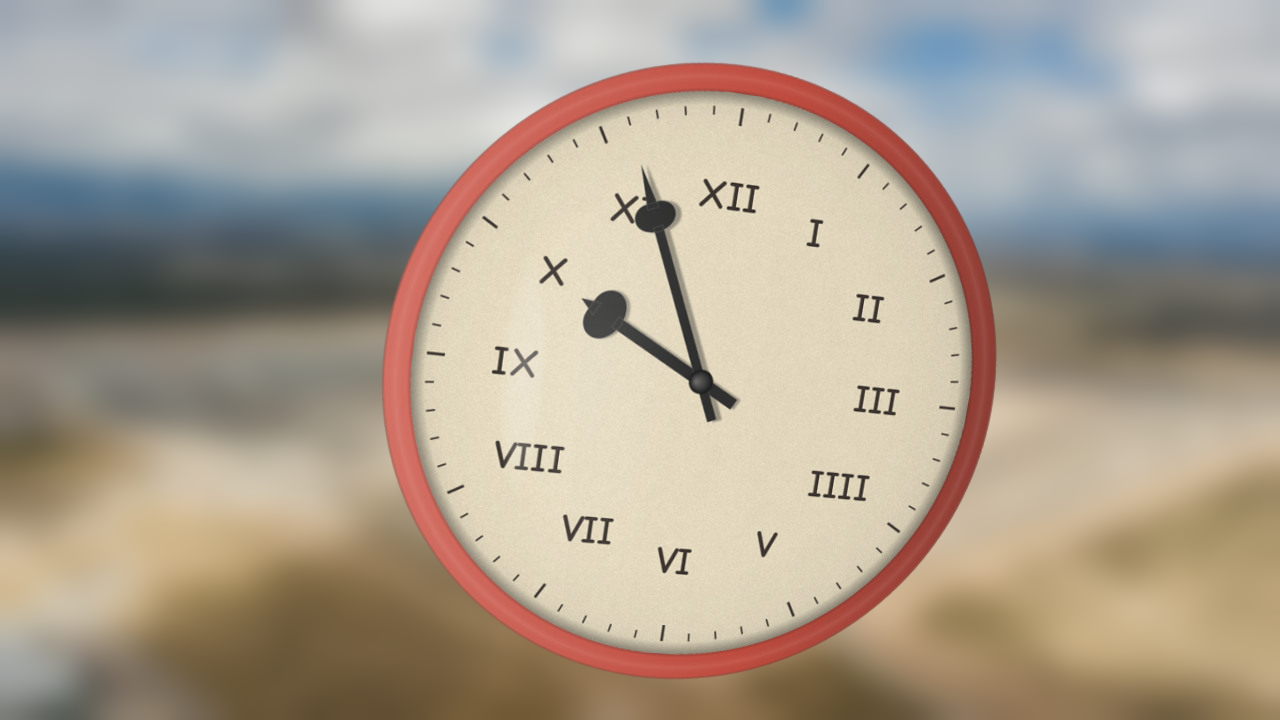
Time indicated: 9:56
